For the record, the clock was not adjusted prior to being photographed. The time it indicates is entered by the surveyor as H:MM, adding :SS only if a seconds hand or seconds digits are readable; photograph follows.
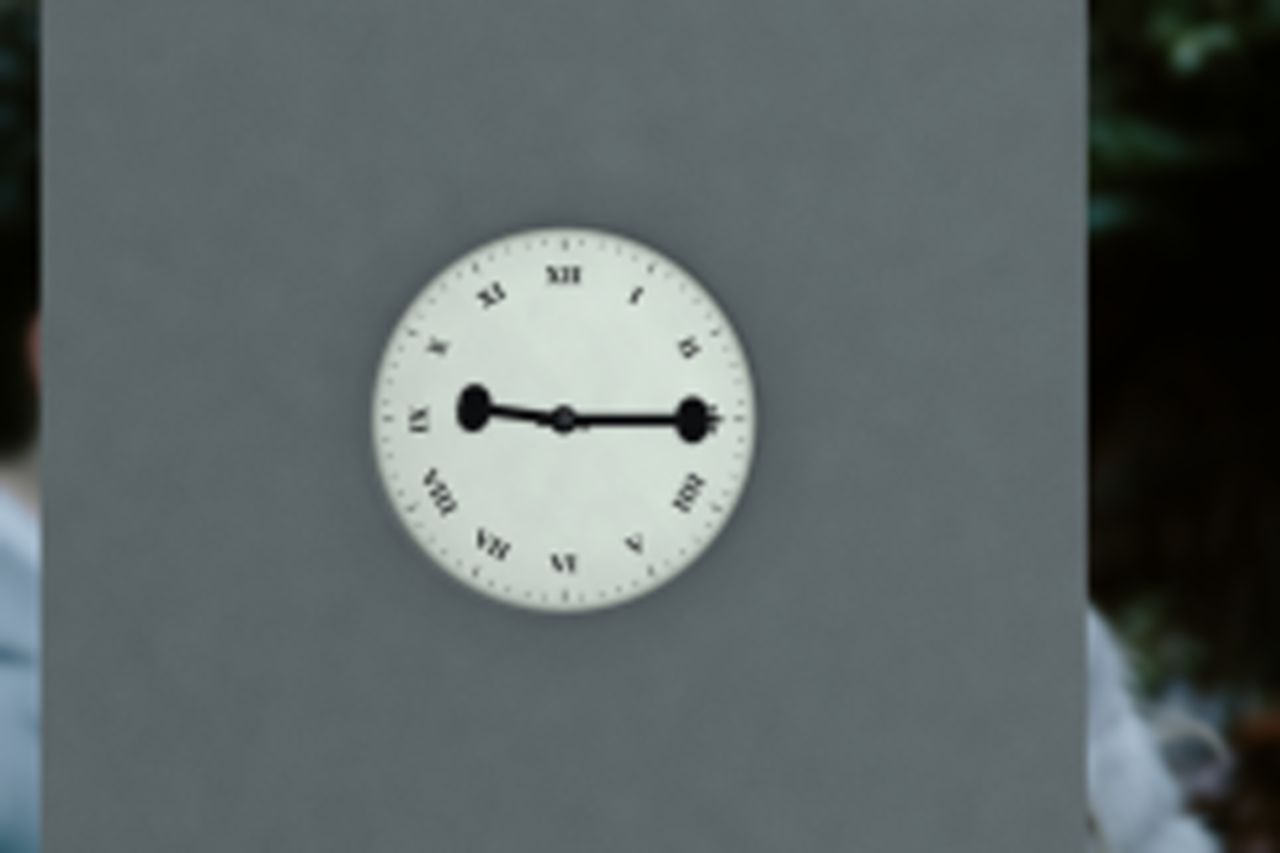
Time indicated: 9:15
